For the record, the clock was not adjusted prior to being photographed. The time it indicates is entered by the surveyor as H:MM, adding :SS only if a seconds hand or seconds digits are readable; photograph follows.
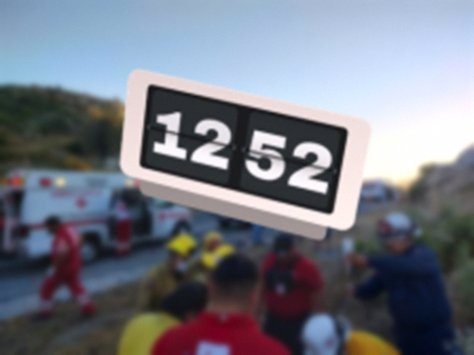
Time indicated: 12:52
